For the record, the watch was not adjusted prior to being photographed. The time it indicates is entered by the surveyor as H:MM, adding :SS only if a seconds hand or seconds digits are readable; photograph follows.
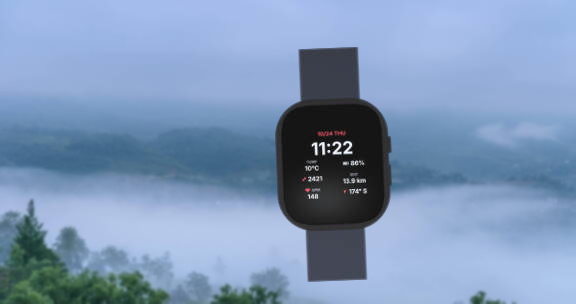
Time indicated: 11:22
